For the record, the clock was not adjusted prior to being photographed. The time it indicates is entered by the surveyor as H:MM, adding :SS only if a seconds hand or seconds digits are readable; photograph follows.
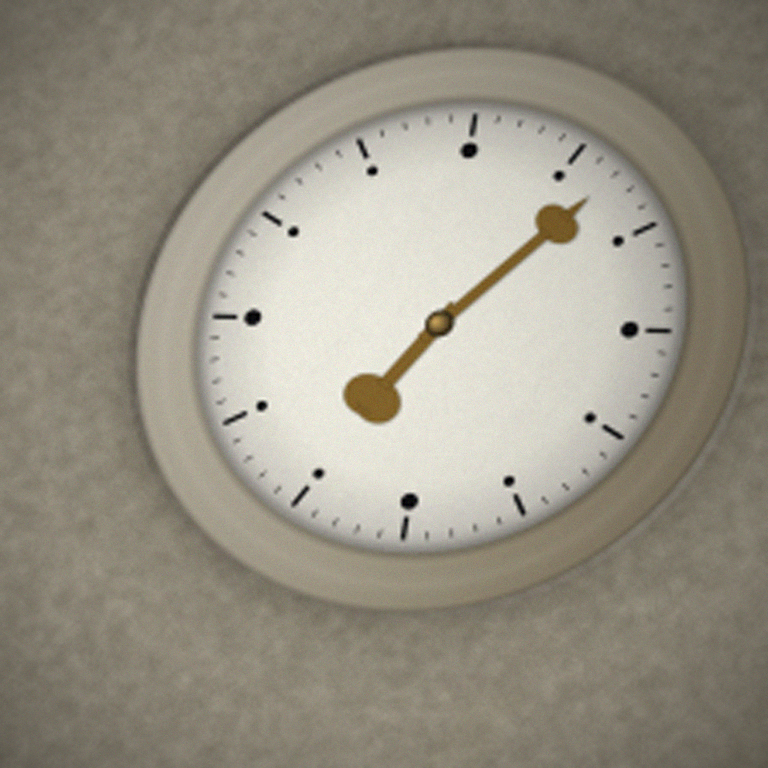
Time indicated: 7:07
